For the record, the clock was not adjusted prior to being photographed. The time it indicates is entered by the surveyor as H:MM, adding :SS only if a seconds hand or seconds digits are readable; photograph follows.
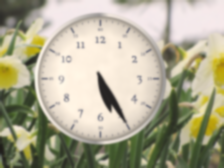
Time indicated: 5:25
